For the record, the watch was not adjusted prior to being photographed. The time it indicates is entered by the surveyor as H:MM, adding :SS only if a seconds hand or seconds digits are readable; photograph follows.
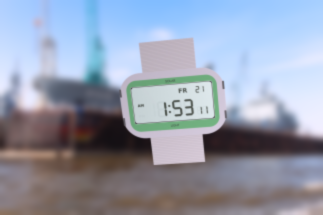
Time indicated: 1:53
